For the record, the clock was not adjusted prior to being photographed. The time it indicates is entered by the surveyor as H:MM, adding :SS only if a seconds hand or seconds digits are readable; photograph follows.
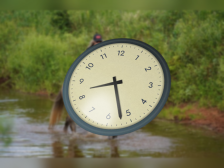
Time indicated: 8:27
